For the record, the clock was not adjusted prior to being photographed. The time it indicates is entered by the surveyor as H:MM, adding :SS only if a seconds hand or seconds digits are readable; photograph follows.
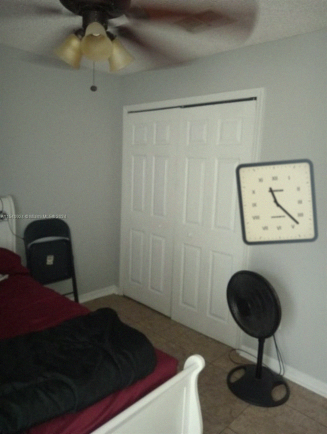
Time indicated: 11:23
